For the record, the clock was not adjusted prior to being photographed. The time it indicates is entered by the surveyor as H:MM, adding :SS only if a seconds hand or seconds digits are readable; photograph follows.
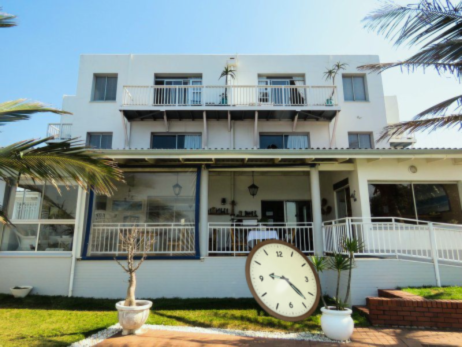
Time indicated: 9:23
